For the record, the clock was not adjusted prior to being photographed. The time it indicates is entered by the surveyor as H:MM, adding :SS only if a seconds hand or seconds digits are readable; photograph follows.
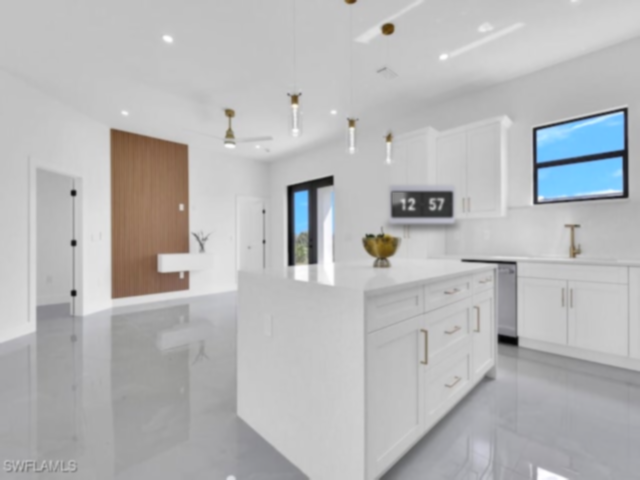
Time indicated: 12:57
